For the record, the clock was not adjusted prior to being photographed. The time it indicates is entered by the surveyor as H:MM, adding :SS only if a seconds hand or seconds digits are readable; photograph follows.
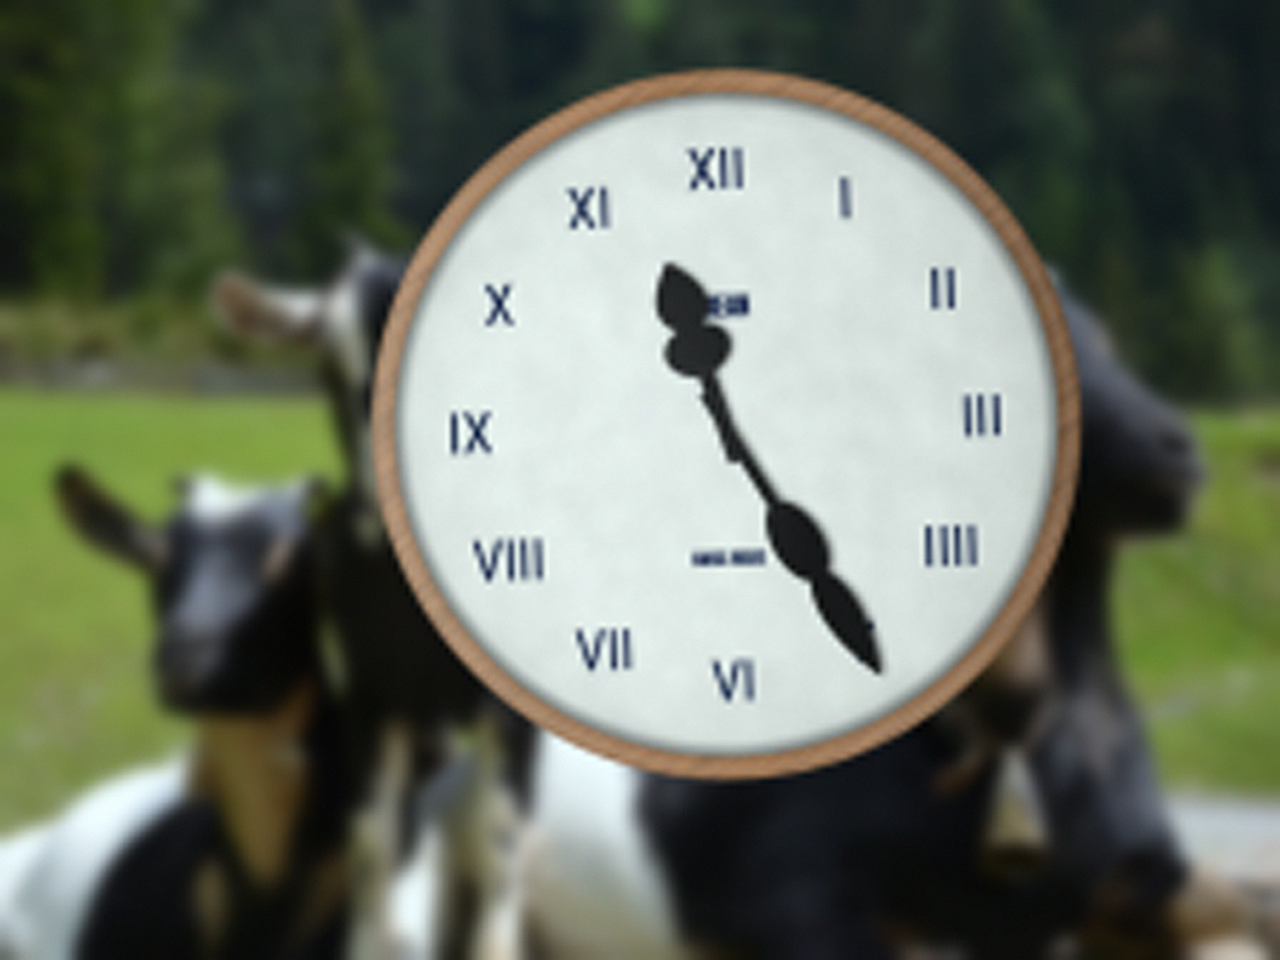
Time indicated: 11:25
